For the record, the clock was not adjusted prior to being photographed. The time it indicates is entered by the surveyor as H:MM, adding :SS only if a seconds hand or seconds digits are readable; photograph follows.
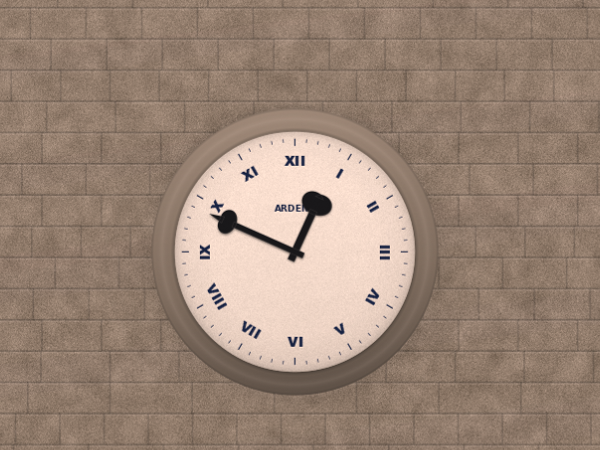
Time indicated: 12:49
